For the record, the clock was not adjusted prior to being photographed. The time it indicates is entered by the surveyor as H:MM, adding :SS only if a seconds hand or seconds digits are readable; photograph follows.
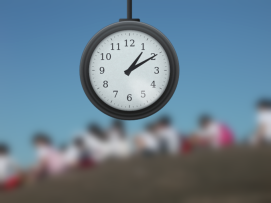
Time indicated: 1:10
